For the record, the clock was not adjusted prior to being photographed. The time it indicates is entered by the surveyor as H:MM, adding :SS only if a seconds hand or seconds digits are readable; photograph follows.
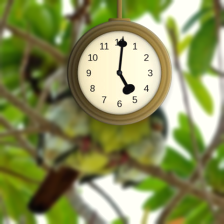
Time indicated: 5:01
